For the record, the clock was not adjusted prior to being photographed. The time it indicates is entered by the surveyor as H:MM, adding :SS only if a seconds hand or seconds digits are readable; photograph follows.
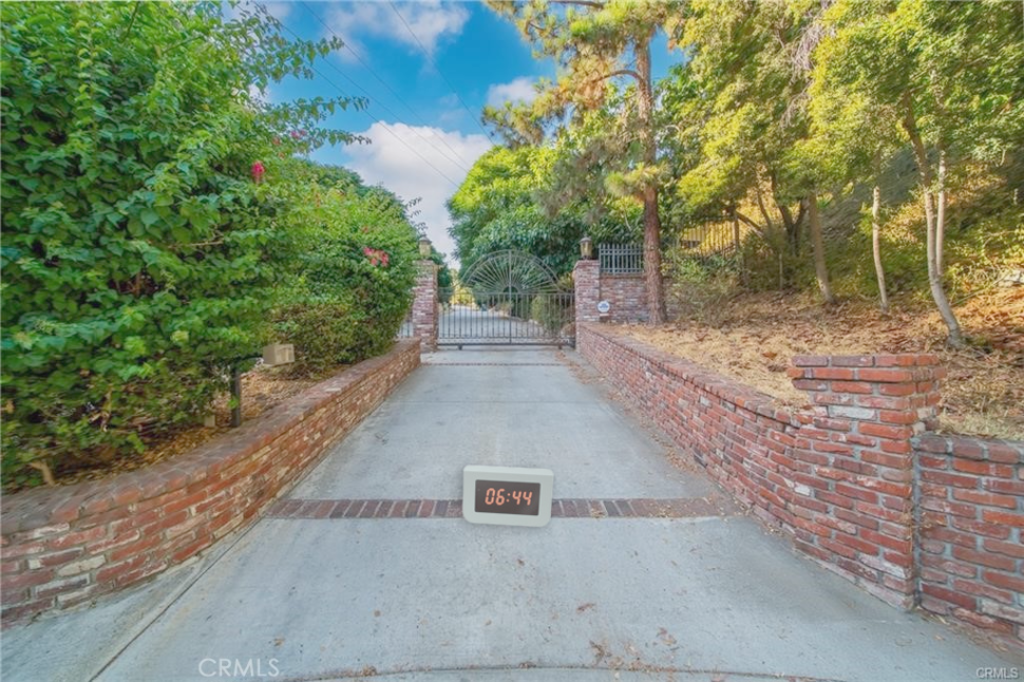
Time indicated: 6:44
